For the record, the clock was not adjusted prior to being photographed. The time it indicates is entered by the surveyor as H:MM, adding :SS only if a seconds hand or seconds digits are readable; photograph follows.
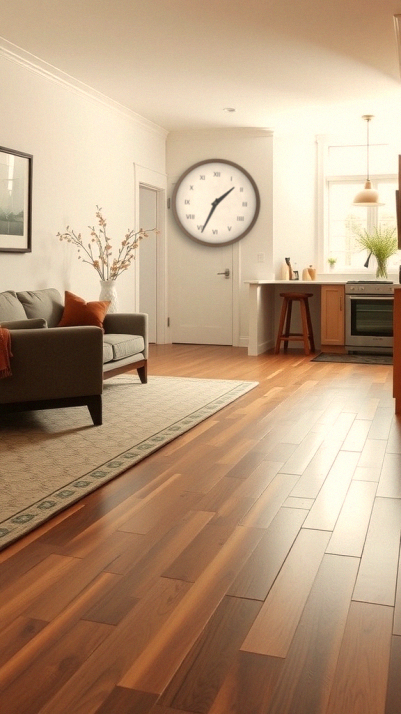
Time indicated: 1:34
